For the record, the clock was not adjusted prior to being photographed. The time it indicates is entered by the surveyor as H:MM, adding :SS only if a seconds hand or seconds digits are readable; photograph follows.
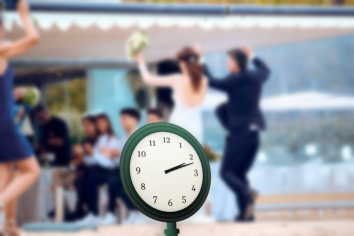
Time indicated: 2:12
